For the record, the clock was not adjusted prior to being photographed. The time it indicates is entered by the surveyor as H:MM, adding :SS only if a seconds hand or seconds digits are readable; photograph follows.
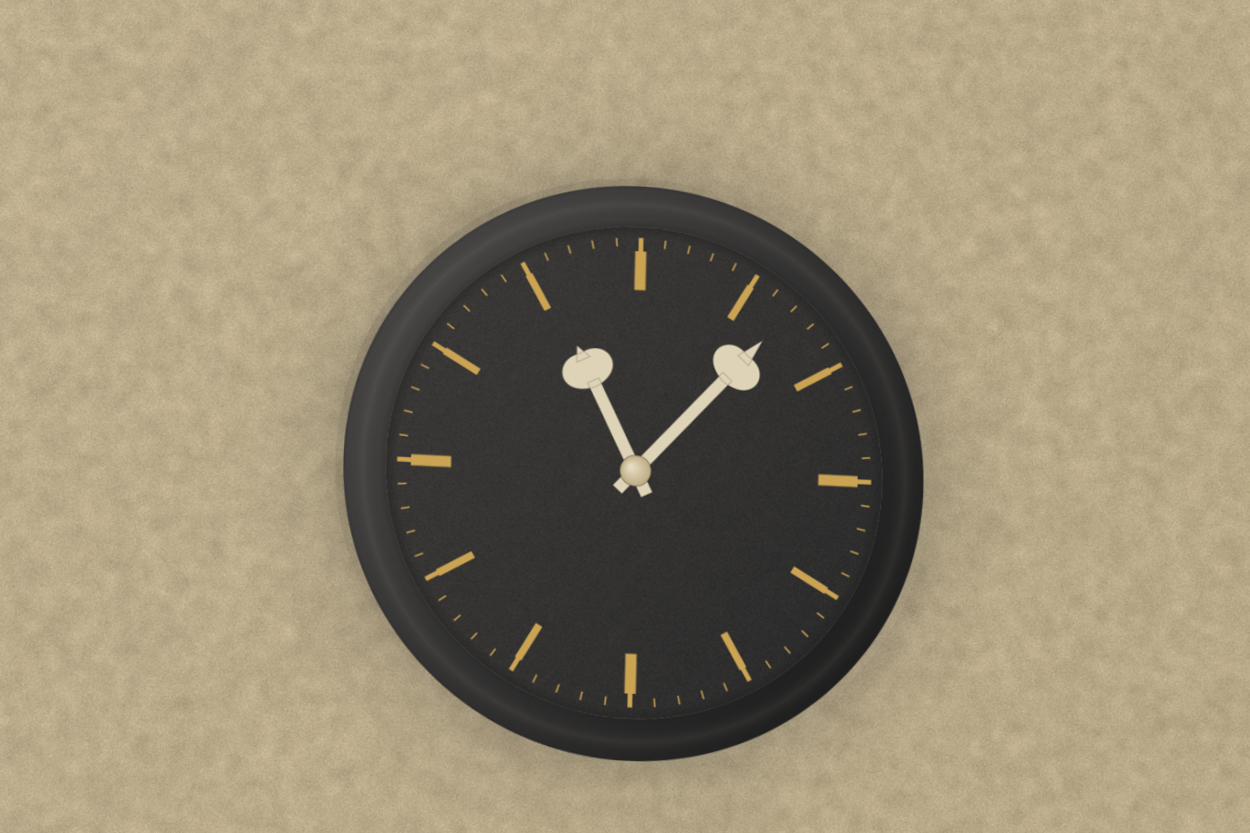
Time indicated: 11:07
